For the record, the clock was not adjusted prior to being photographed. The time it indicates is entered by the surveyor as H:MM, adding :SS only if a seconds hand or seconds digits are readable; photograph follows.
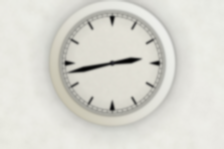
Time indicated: 2:43
